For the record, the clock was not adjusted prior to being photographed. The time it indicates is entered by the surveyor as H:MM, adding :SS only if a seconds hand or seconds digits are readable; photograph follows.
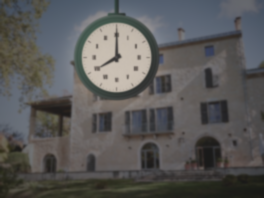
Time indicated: 8:00
